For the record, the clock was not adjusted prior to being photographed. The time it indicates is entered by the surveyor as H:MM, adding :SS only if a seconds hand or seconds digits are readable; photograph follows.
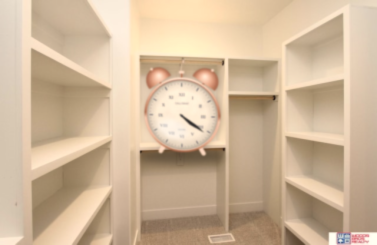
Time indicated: 4:21
